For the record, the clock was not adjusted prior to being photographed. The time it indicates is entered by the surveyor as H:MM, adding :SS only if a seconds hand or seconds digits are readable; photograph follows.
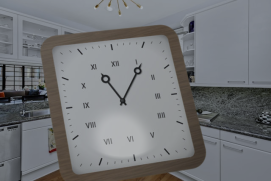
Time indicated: 11:06
